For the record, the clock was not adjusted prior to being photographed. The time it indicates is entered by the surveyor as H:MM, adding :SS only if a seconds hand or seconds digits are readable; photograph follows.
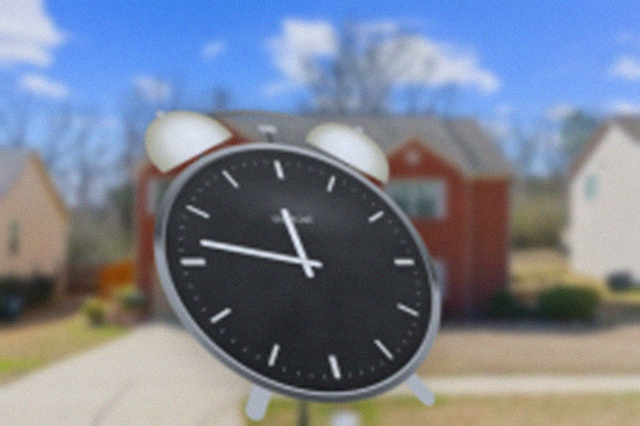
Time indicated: 11:47
